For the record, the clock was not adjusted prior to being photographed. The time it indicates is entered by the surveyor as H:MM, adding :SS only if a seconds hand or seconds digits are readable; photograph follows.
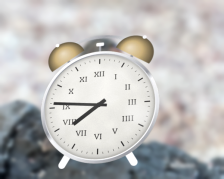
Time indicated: 7:46
